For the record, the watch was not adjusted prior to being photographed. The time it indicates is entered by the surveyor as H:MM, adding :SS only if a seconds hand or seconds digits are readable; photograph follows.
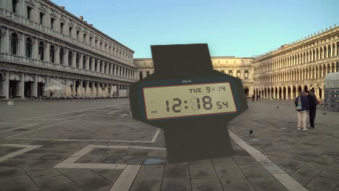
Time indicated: 12:18:54
